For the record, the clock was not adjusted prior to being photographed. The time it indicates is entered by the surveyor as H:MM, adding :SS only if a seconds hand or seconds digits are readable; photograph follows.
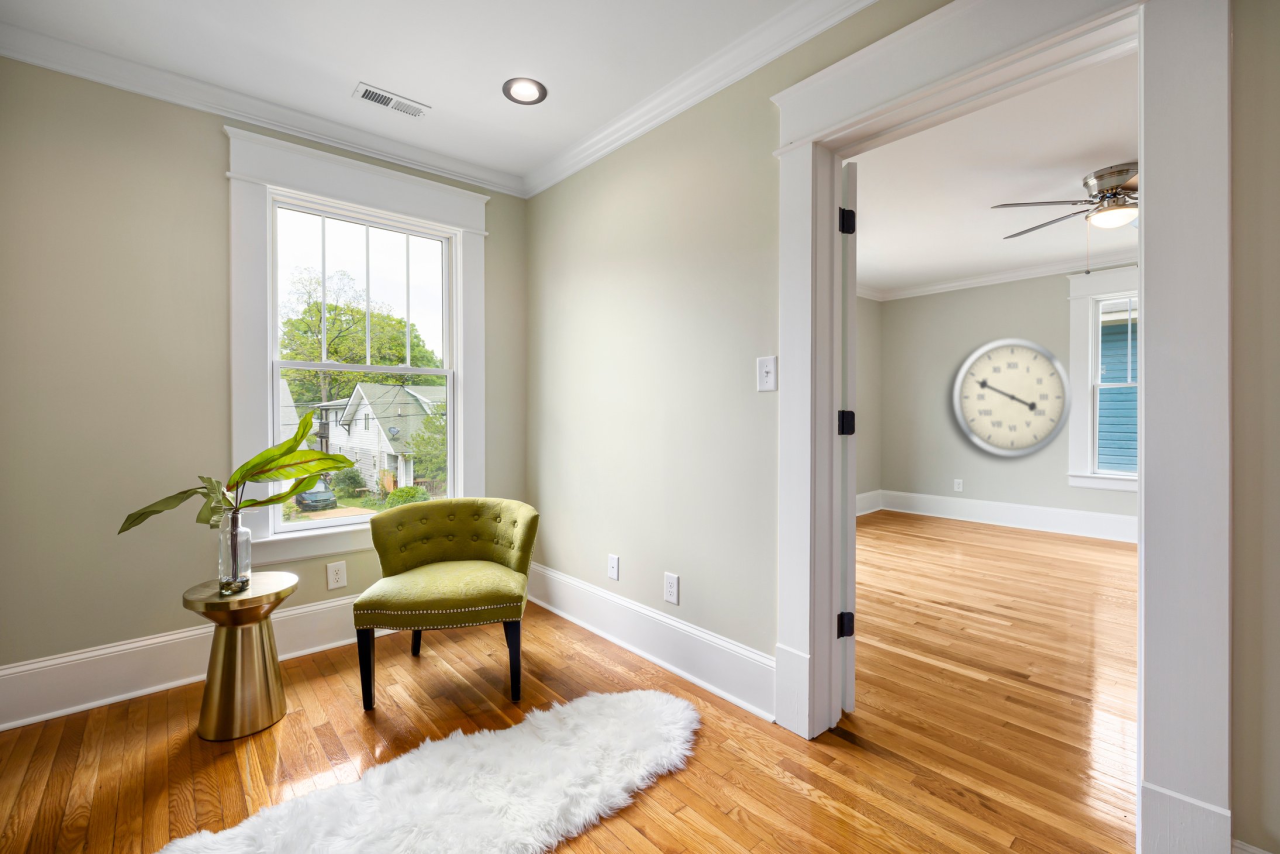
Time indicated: 3:49
